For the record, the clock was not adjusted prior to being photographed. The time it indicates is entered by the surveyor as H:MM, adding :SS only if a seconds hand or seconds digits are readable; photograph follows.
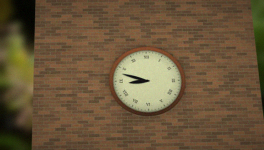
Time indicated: 8:48
